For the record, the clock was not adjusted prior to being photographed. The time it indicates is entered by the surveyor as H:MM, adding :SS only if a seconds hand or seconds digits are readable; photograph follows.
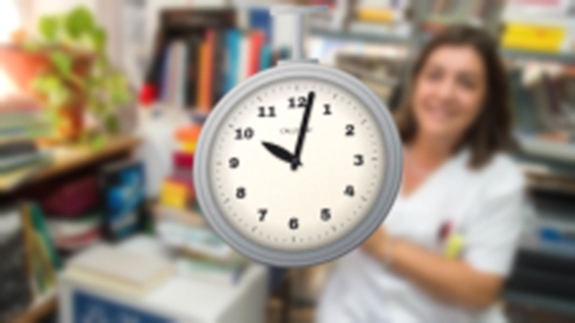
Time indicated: 10:02
